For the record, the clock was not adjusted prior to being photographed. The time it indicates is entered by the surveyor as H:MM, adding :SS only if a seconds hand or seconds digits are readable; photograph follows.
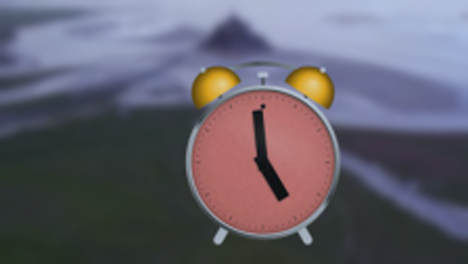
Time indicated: 4:59
